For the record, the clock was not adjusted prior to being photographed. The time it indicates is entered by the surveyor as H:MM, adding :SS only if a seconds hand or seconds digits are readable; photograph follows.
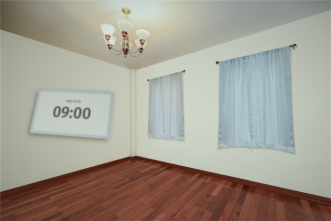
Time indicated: 9:00
